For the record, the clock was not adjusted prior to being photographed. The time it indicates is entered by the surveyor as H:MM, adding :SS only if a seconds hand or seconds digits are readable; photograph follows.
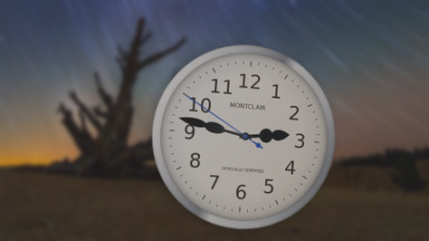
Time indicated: 2:46:50
